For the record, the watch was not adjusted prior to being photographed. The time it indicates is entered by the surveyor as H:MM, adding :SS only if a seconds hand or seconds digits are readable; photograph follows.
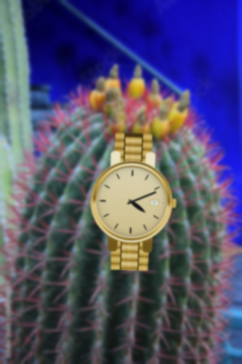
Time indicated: 4:11
